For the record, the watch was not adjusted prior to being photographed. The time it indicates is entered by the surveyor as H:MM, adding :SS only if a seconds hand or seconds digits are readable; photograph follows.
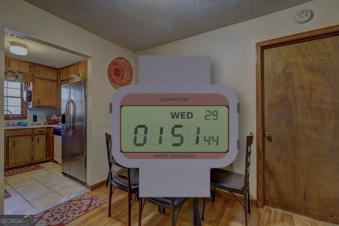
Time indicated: 1:51:44
